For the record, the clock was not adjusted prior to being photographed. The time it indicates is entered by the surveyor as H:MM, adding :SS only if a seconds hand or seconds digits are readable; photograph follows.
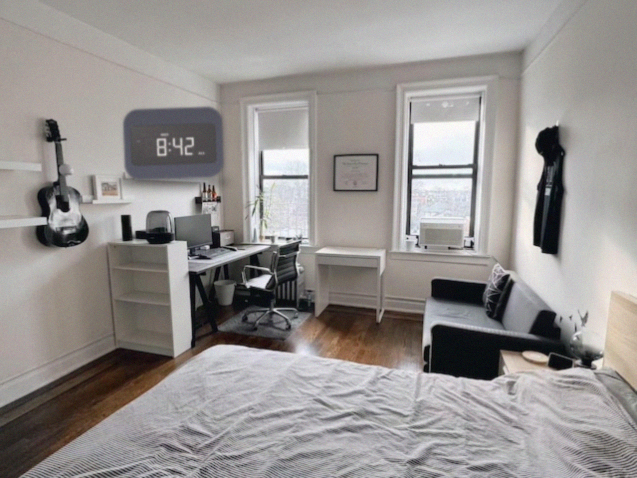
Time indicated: 8:42
